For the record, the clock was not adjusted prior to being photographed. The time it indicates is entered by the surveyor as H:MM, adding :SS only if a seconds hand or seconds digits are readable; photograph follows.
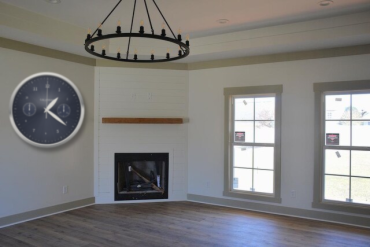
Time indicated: 1:21
